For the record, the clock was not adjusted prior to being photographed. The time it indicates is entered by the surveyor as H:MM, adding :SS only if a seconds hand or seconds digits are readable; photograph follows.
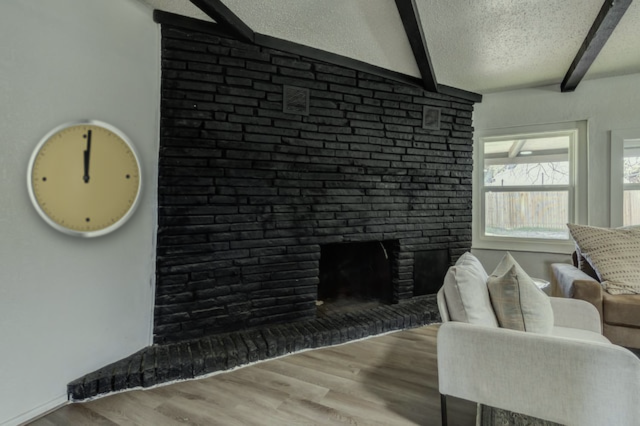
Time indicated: 12:01
